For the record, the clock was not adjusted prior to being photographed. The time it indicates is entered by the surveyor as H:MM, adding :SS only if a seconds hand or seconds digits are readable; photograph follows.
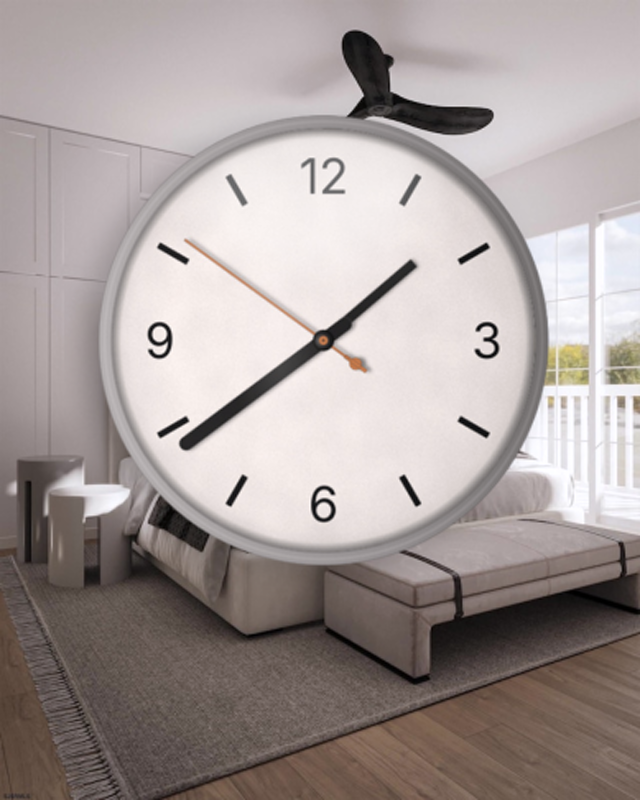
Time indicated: 1:38:51
